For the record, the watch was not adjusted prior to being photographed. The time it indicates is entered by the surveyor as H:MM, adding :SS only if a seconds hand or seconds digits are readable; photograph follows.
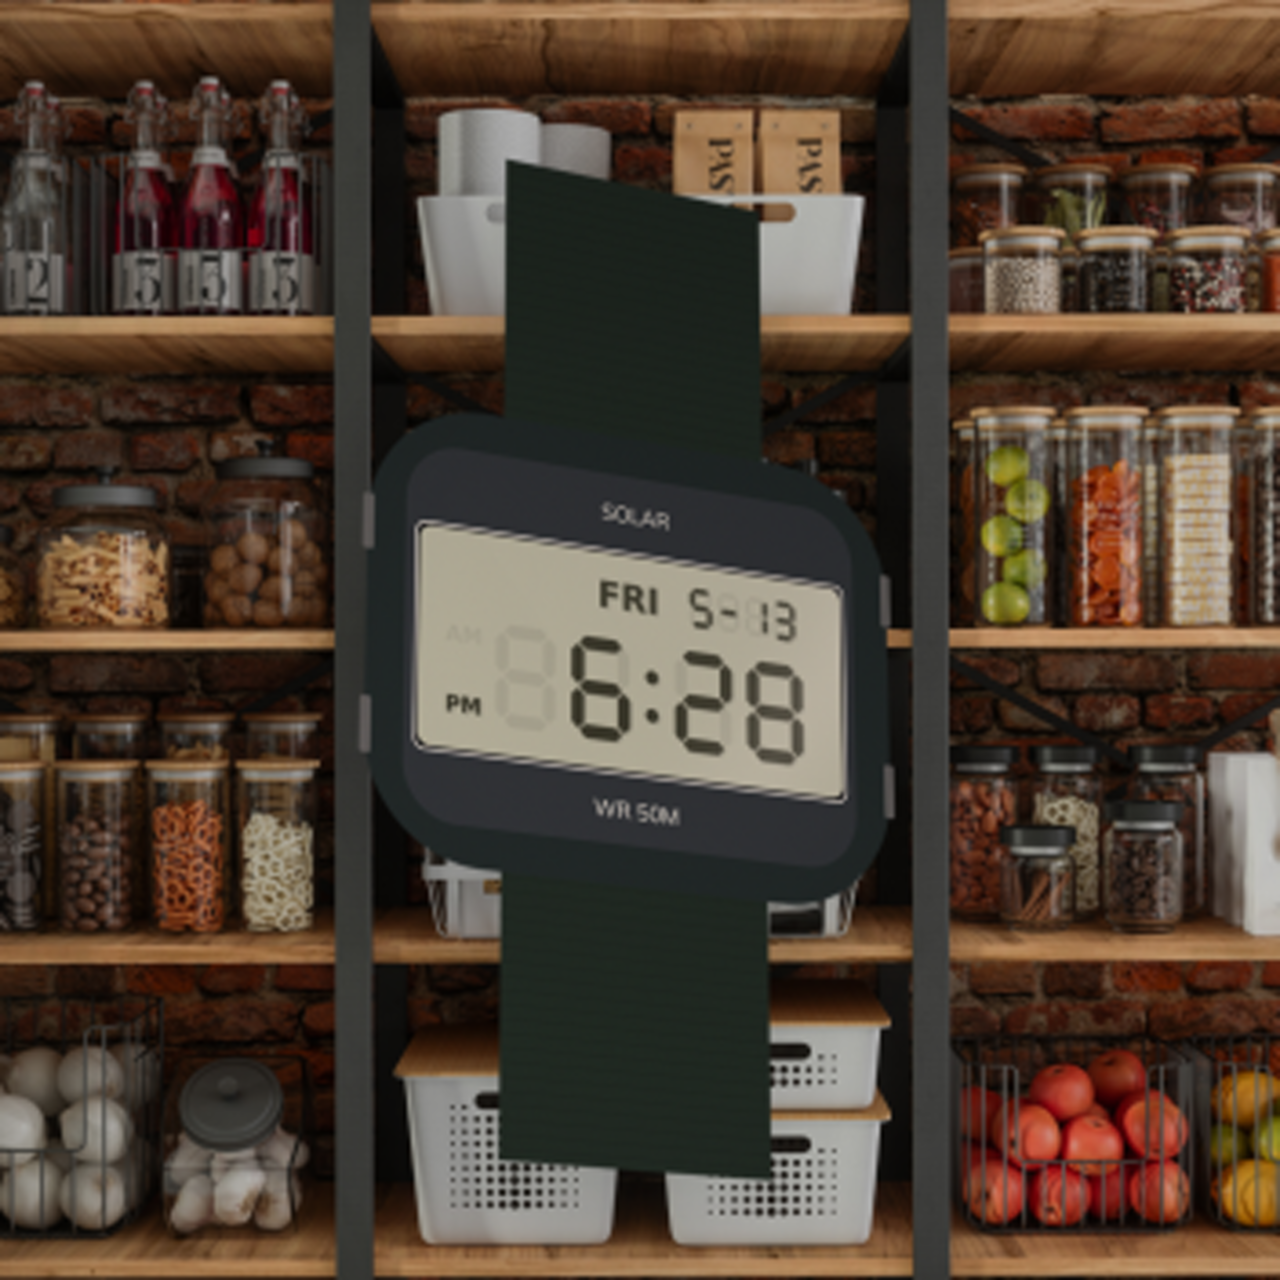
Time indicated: 6:28
